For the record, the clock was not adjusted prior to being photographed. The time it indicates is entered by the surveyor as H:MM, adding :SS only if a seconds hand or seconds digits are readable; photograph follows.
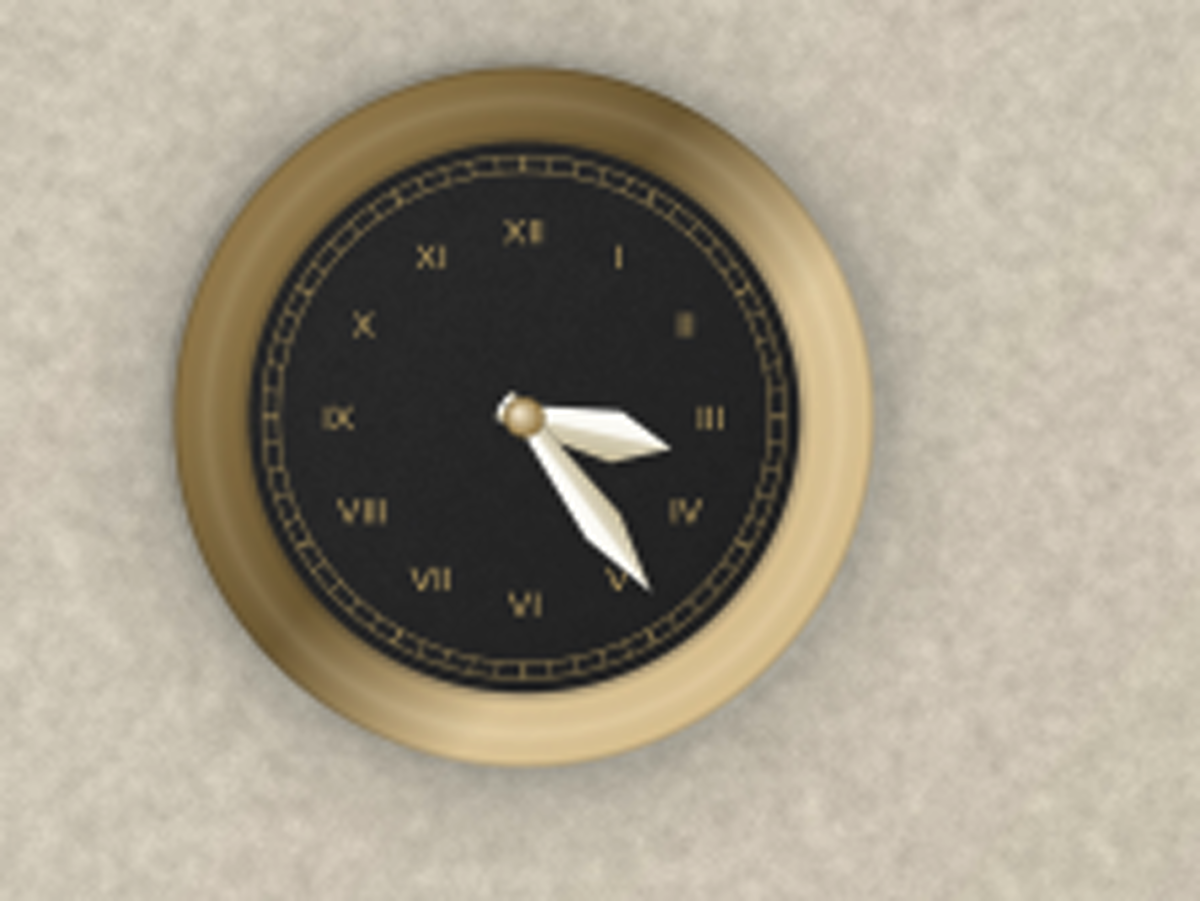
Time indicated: 3:24
